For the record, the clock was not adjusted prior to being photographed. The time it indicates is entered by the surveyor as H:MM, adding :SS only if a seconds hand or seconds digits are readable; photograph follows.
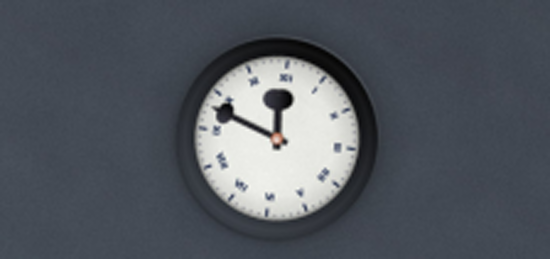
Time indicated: 11:48
